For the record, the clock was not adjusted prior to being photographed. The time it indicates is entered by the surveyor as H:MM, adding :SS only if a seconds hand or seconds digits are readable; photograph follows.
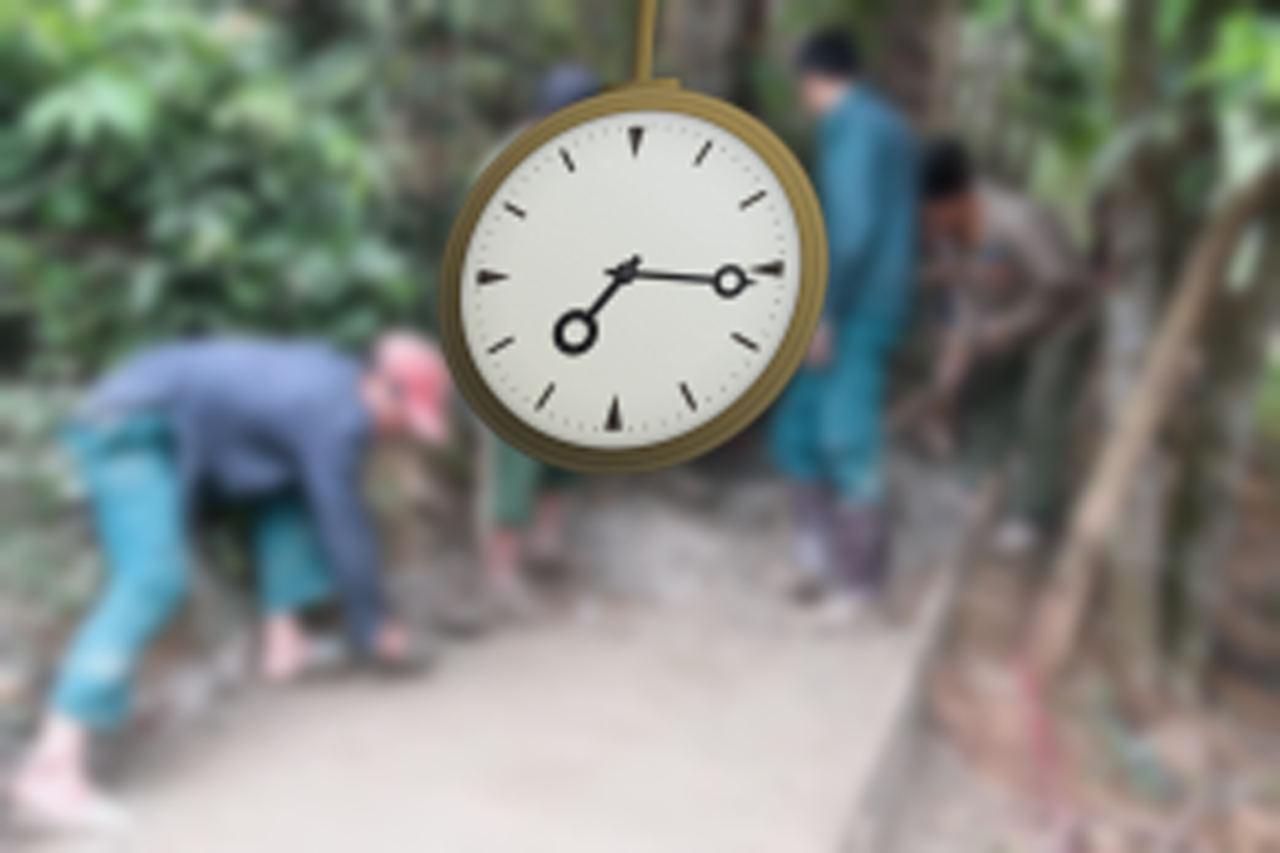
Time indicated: 7:16
